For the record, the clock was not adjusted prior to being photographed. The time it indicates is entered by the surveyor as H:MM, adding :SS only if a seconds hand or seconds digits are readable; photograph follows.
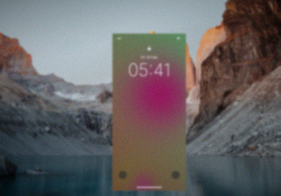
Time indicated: 5:41
